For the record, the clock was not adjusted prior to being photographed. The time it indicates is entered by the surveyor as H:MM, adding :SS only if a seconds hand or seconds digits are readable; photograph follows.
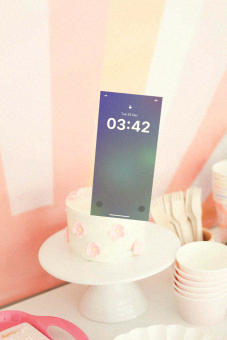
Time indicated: 3:42
